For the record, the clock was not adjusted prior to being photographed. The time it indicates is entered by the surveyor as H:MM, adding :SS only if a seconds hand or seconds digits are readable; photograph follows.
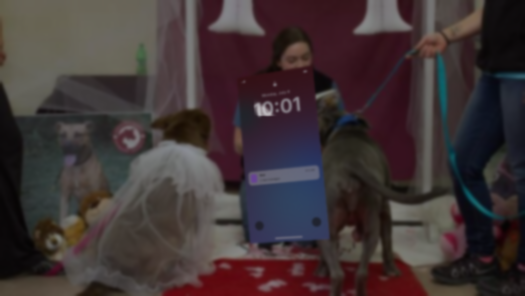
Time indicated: 10:01
